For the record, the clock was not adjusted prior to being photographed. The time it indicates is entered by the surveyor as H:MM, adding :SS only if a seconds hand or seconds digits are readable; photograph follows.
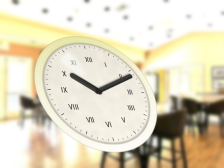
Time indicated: 10:11
